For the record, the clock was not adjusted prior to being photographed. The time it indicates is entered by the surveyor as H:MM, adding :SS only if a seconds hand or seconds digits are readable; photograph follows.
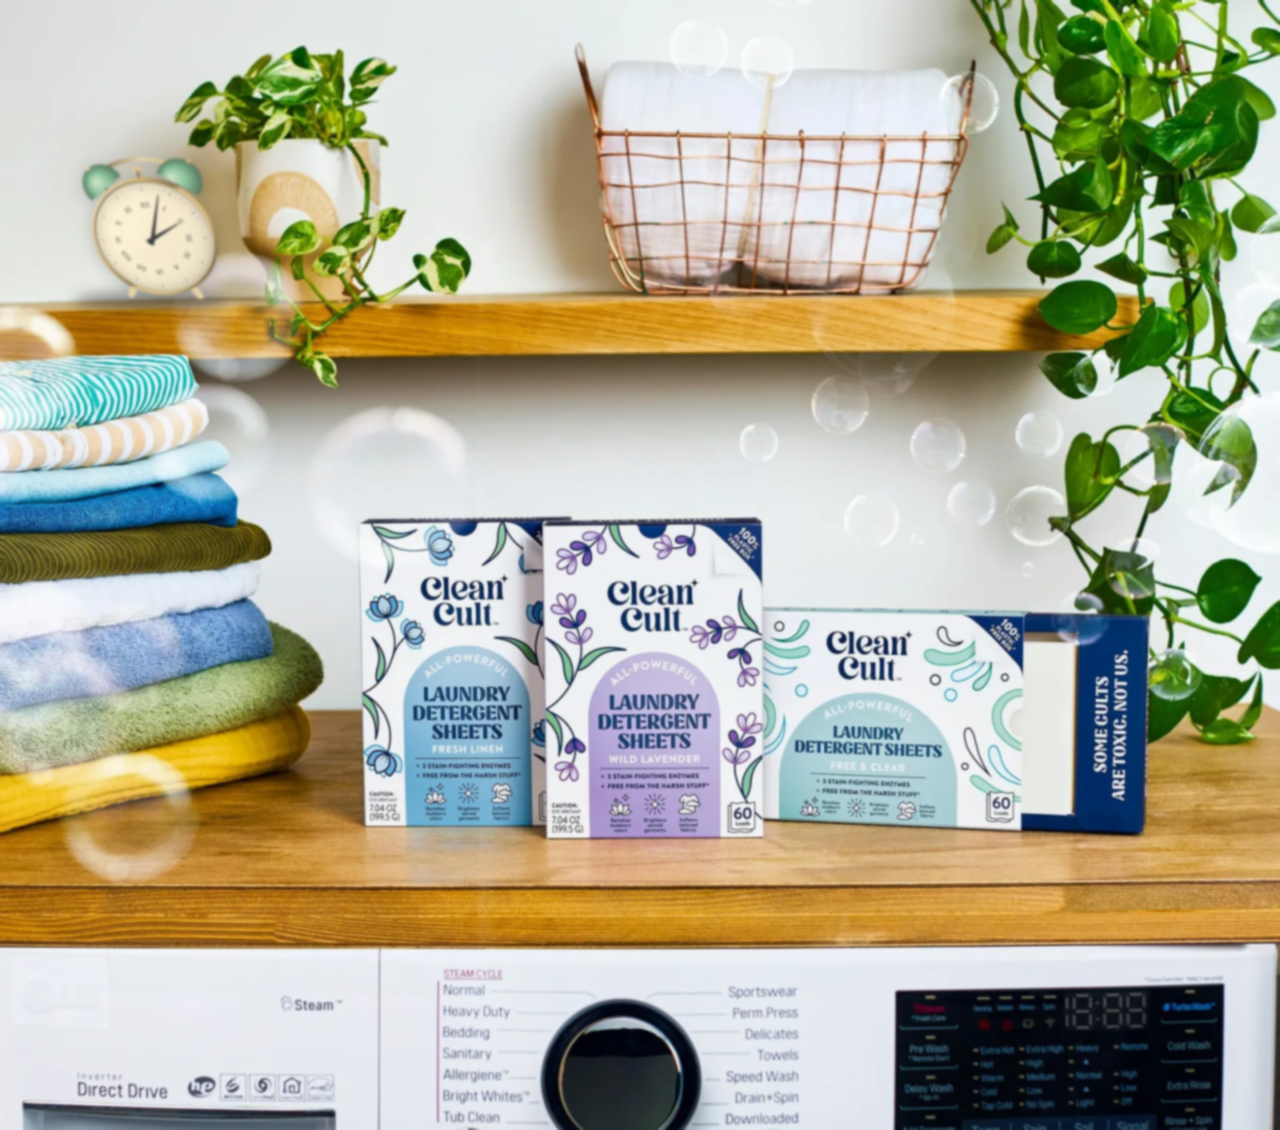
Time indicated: 2:03
